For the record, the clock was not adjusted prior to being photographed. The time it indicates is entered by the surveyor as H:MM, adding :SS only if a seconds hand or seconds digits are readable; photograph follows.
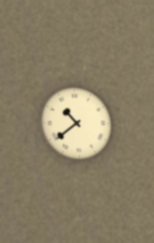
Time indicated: 10:39
